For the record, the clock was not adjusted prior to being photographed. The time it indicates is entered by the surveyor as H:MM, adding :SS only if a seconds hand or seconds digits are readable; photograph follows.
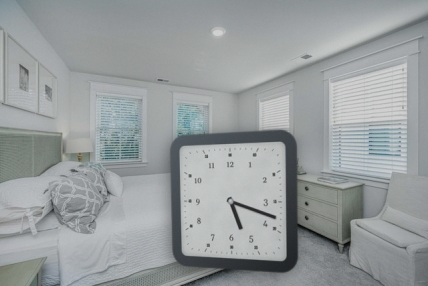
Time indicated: 5:18
